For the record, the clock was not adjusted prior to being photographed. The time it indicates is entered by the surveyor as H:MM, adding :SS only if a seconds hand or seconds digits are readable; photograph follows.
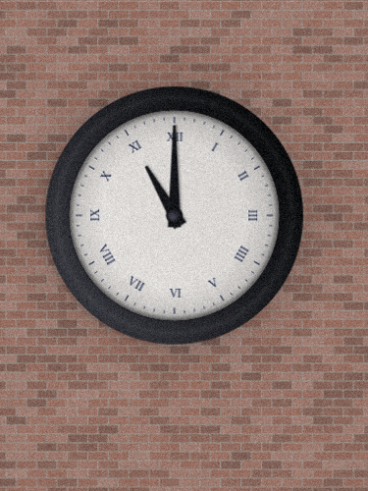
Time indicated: 11:00
